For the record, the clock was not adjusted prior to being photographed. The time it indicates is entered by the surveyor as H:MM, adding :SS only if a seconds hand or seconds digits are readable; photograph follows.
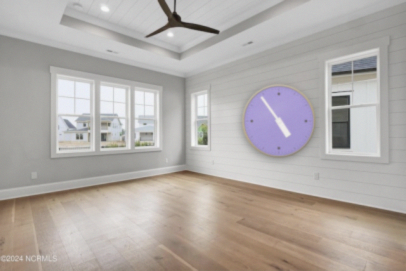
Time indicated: 4:54
